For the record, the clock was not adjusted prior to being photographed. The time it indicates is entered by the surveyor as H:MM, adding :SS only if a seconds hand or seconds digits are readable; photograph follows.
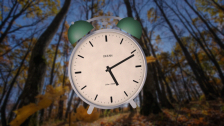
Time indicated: 5:11
